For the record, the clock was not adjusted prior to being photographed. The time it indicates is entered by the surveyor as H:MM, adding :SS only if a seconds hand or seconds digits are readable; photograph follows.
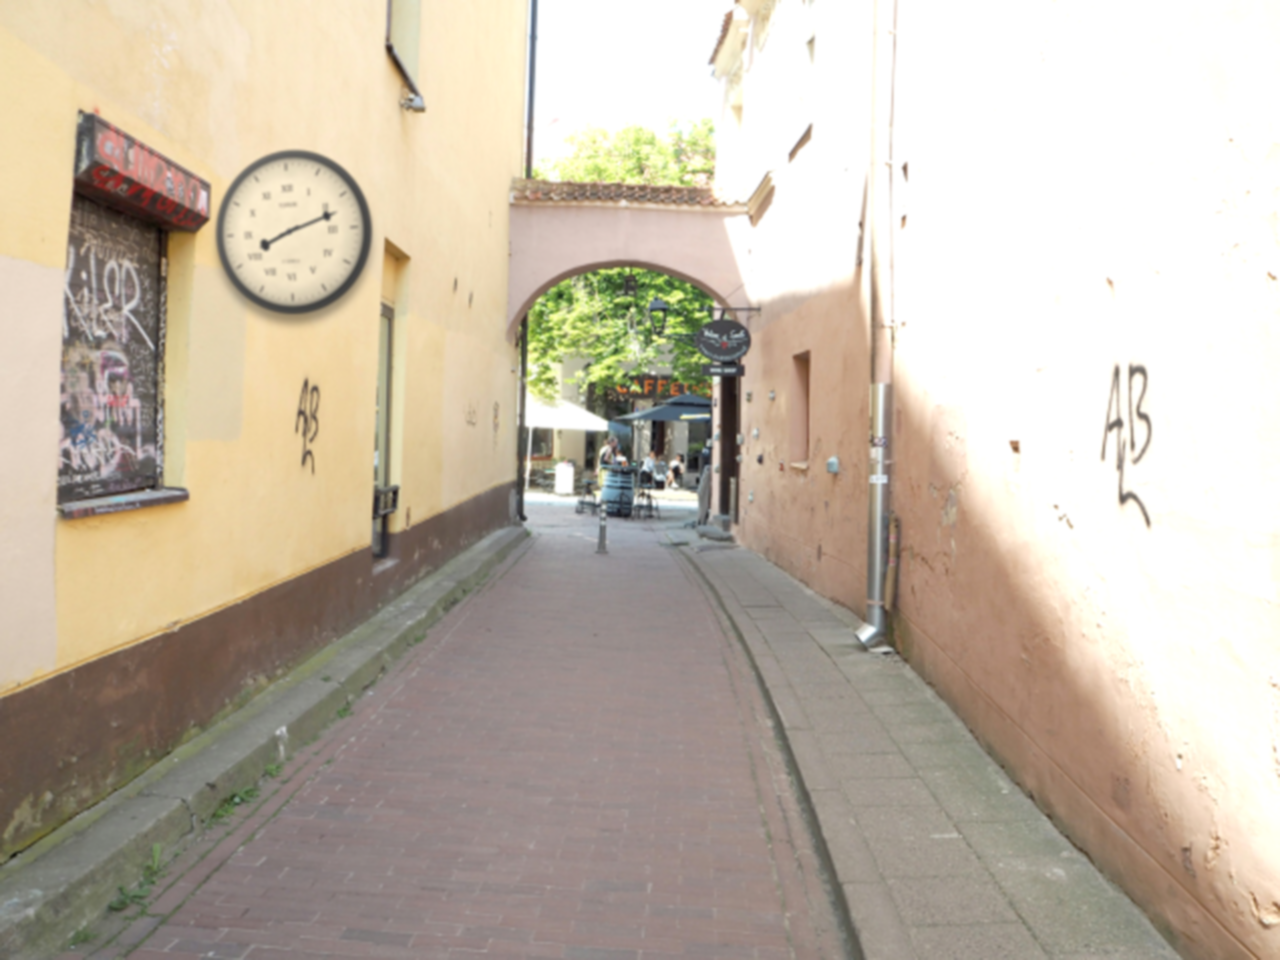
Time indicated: 8:12
